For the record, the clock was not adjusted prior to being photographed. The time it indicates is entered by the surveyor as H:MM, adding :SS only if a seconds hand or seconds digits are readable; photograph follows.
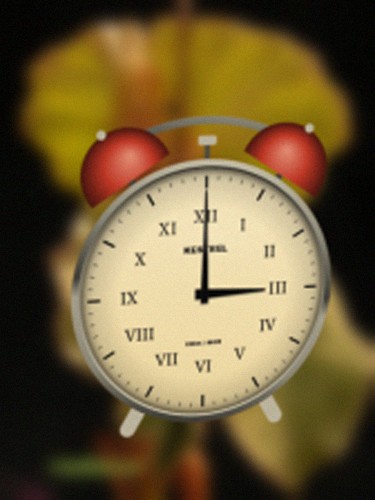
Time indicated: 3:00
